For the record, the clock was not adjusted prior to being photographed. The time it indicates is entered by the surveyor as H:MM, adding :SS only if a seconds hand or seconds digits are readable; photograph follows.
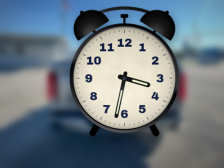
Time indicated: 3:32
